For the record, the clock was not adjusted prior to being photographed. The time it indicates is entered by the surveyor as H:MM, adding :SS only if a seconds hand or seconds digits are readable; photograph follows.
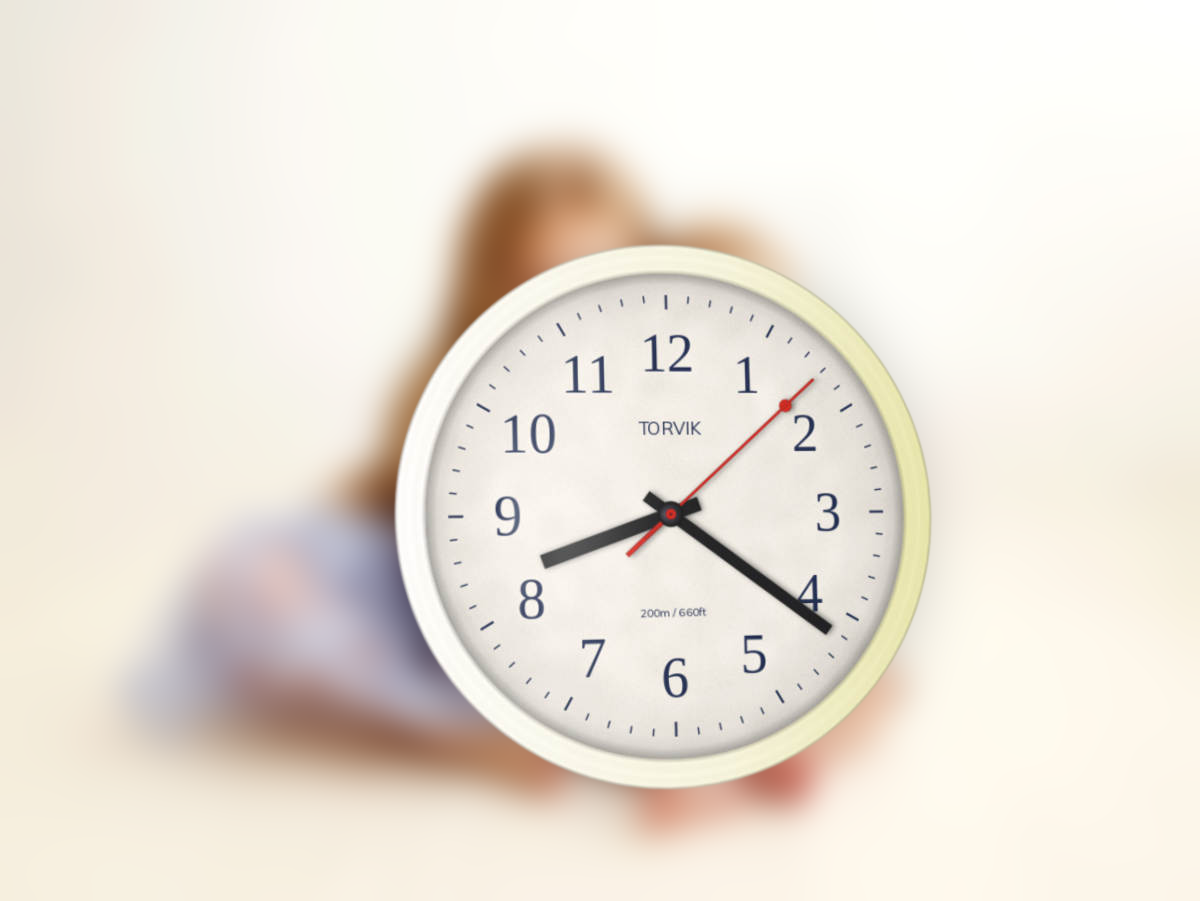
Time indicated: 8:21:08
